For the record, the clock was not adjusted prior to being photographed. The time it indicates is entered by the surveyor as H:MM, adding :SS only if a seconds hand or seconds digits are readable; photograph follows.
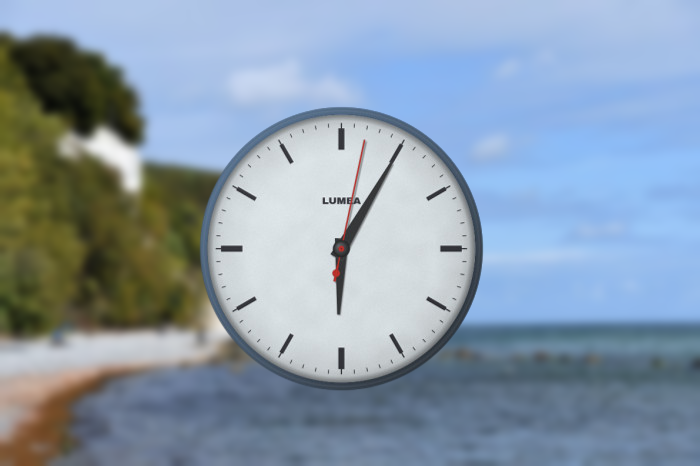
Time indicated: 6:05:02
